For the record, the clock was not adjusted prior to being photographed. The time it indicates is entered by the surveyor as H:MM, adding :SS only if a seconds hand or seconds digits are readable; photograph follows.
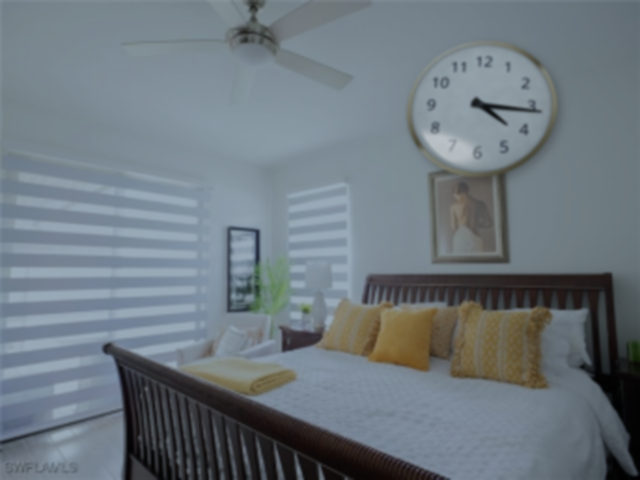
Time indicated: 4:16
